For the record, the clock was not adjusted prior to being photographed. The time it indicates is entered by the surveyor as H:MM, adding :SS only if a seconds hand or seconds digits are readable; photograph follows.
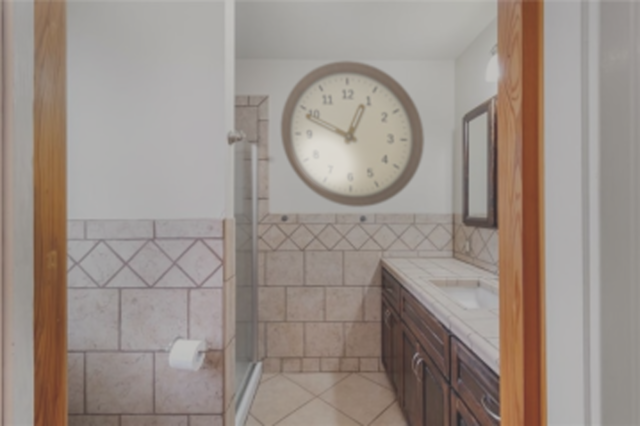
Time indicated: 12:49
